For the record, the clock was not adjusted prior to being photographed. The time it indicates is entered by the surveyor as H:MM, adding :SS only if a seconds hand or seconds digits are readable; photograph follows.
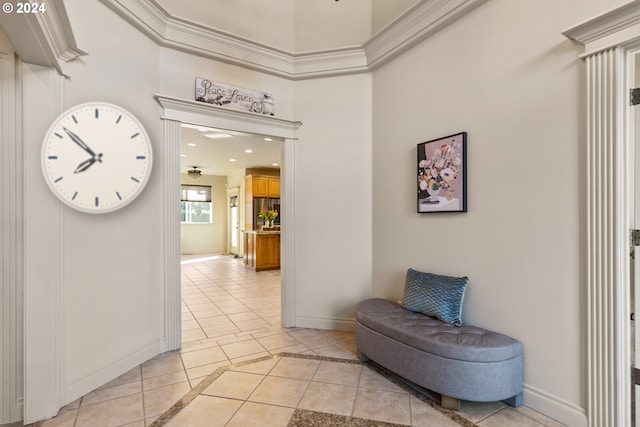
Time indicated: 7:52
